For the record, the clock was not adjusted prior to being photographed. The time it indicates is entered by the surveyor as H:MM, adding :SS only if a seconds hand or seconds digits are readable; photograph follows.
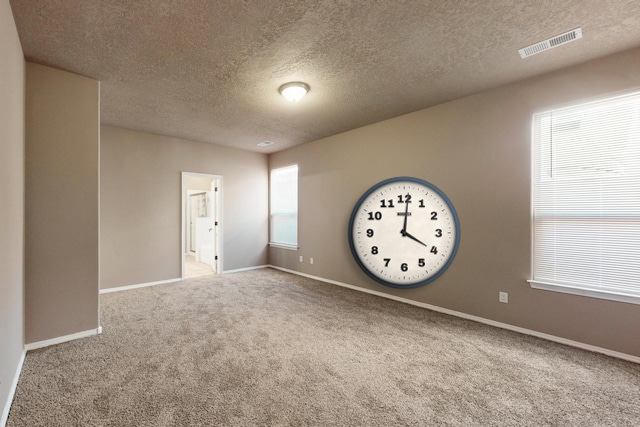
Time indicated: 4:01
